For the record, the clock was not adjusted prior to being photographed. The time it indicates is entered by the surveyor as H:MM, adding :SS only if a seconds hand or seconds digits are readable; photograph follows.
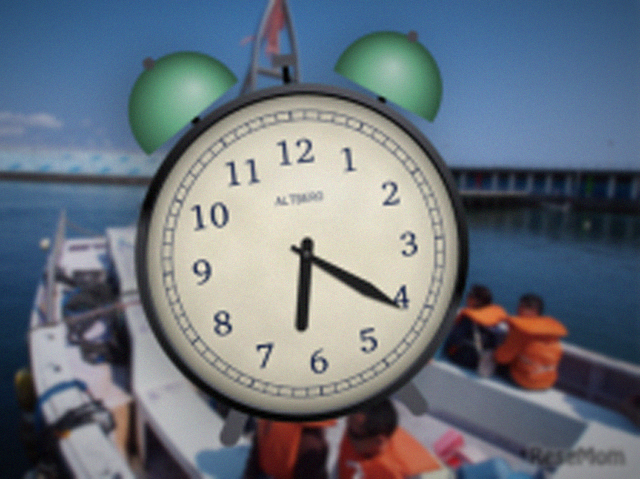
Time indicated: 6:21
